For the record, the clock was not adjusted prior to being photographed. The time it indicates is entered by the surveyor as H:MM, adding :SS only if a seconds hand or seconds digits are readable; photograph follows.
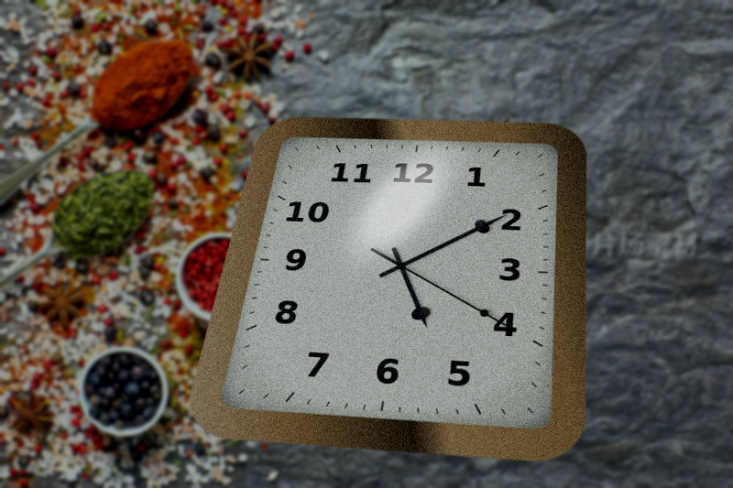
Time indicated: 5:09:20
